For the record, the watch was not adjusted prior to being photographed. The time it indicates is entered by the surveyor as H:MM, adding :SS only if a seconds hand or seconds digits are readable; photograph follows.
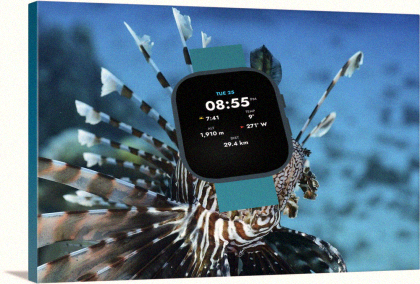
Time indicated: 8:55
